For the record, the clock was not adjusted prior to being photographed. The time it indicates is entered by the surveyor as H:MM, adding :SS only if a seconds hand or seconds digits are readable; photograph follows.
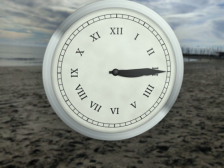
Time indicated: 3:15
